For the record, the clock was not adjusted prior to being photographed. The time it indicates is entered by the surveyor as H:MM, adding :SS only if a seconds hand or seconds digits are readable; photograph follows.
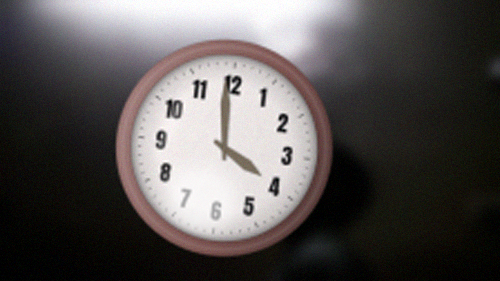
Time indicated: 3:59
